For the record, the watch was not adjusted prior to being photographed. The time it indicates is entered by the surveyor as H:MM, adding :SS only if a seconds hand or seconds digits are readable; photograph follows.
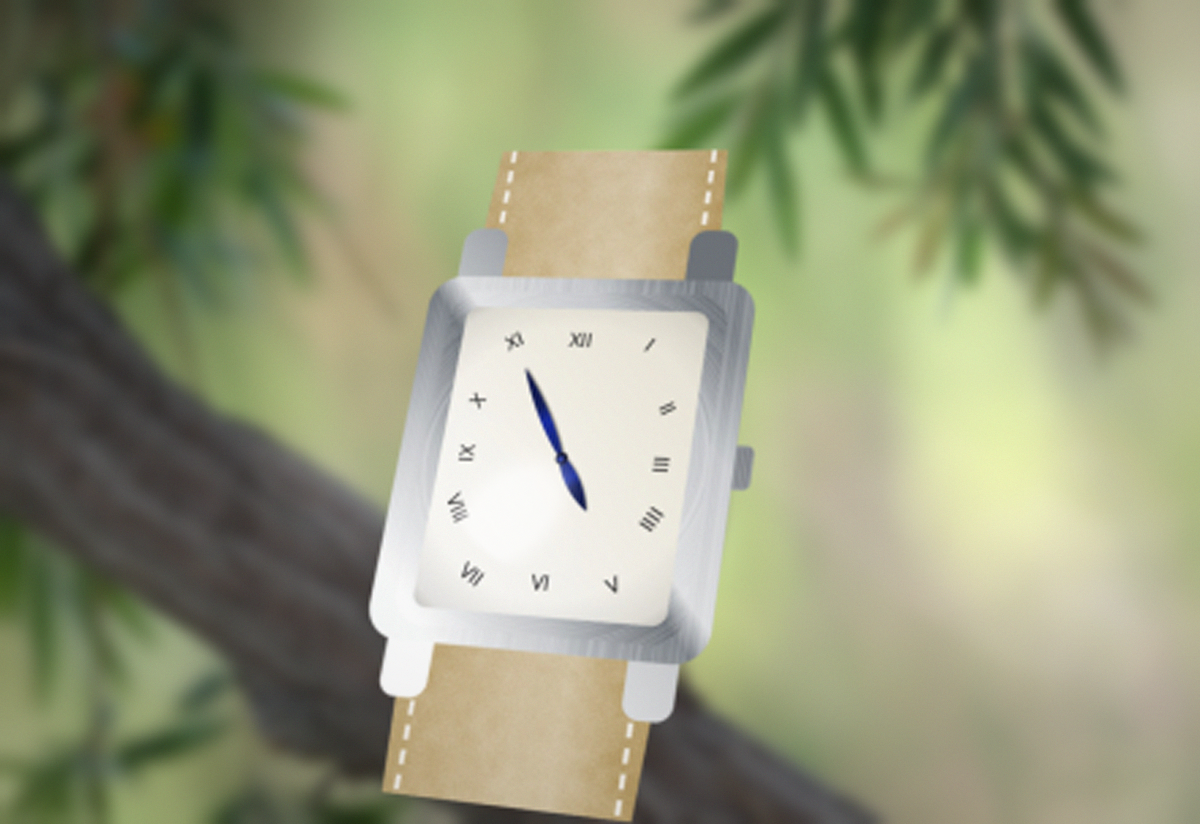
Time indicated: 4:55
